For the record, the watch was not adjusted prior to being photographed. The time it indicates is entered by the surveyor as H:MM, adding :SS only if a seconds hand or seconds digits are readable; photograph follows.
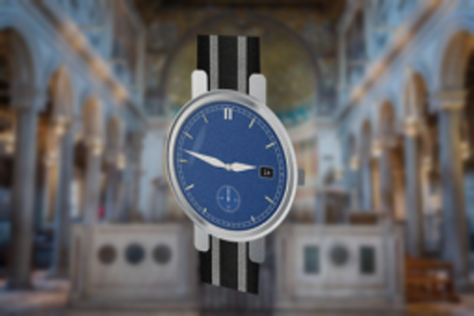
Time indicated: 2:47
